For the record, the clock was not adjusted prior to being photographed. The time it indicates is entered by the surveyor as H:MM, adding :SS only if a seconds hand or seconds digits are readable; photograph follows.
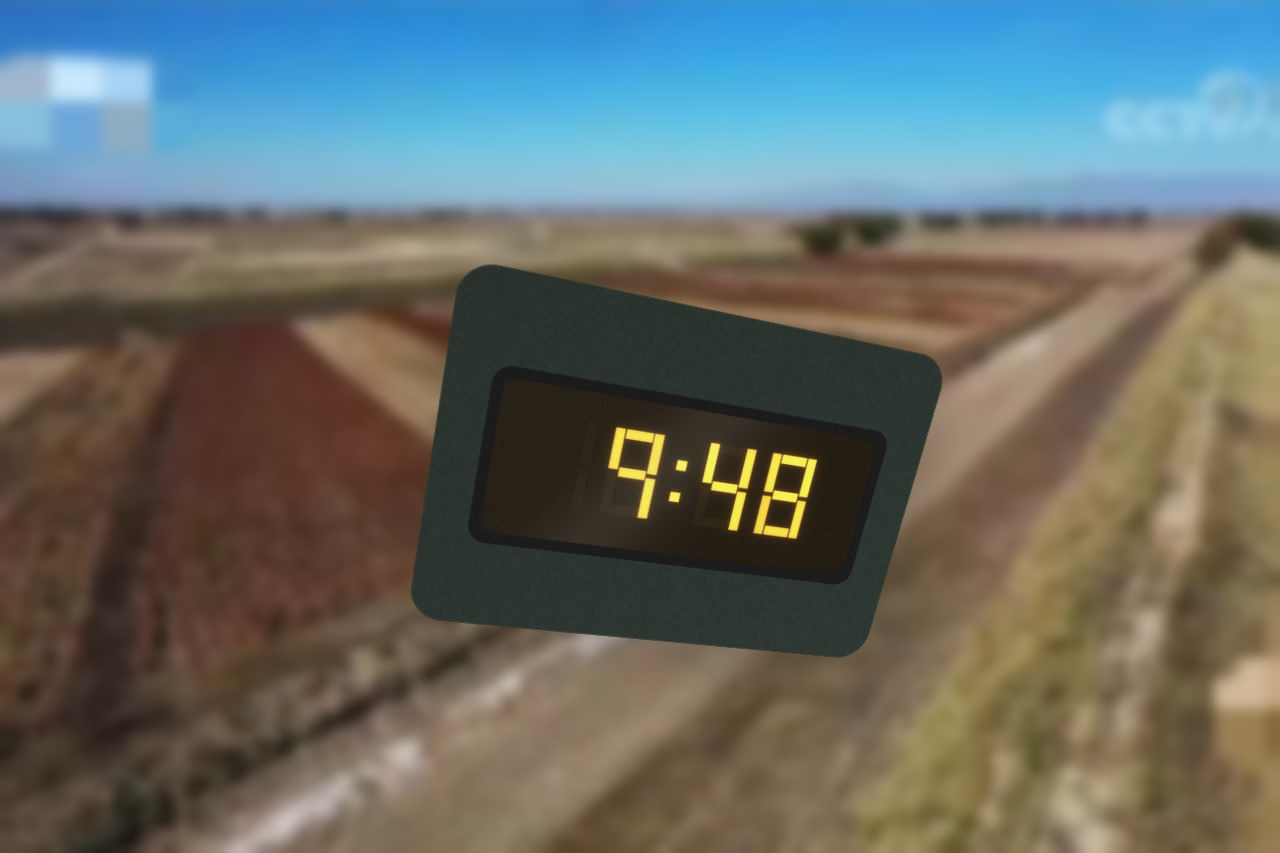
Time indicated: 9:48
